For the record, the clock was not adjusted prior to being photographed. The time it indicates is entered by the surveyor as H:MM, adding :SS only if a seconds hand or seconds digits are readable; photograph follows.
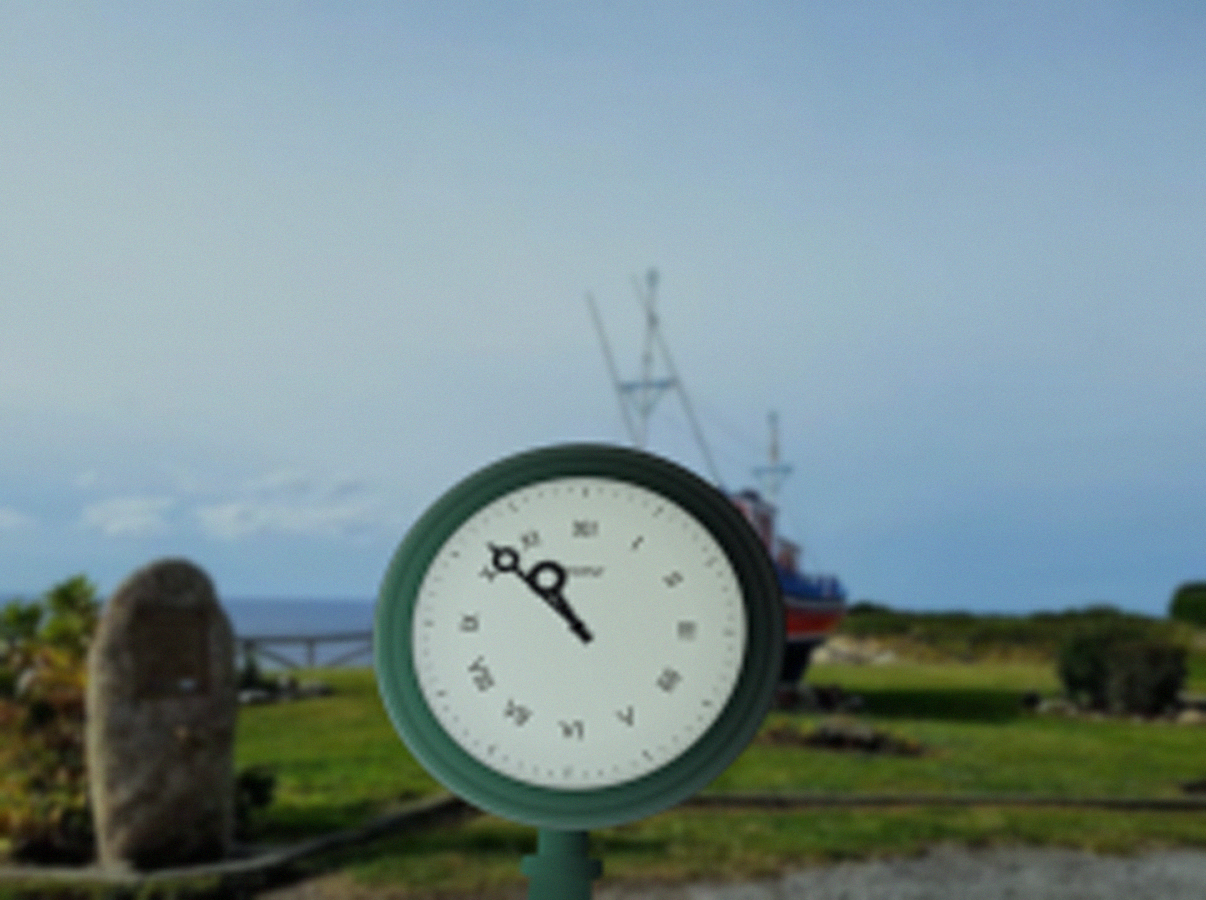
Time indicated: 10:52
